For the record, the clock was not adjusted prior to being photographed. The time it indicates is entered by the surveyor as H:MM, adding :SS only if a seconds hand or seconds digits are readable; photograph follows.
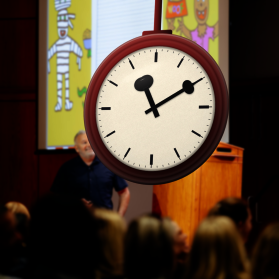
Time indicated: 11:10
